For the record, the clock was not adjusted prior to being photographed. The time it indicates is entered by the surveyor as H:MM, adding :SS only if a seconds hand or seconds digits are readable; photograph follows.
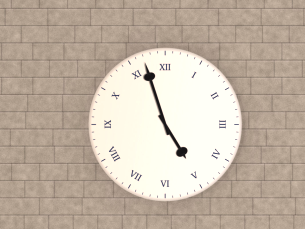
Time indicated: 4:57
